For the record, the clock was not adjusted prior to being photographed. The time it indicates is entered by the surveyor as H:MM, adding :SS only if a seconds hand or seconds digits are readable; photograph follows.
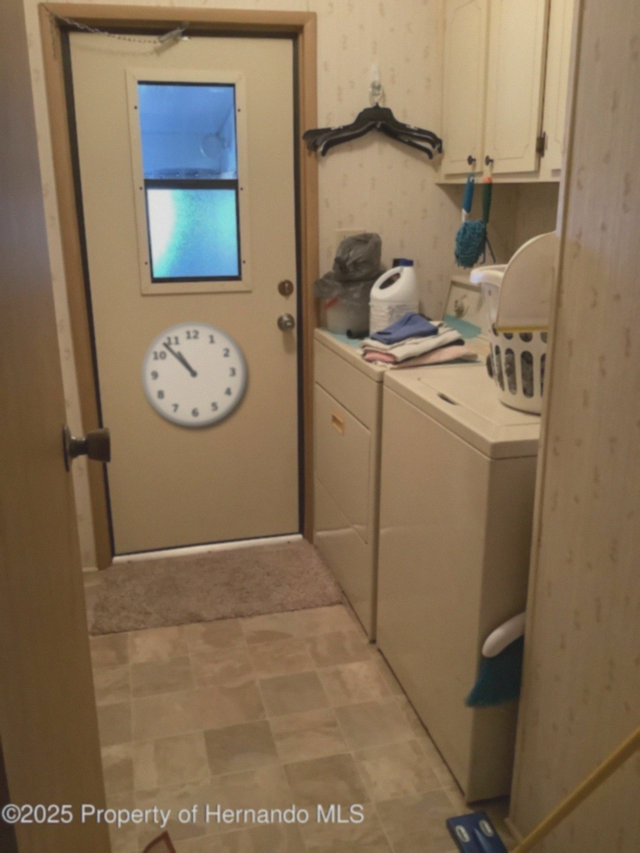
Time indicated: 10:53
